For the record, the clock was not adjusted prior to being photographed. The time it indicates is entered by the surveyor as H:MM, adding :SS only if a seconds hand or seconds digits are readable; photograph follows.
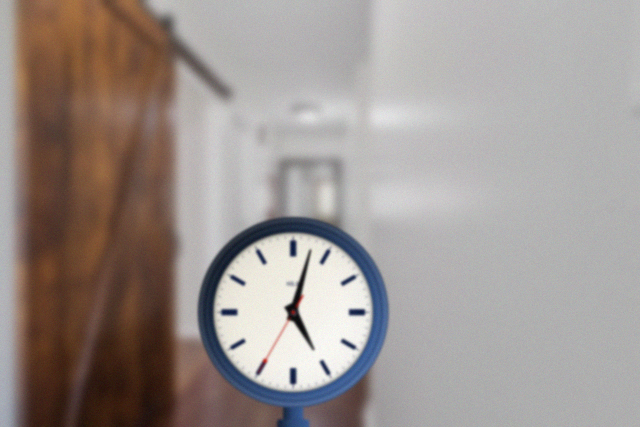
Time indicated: 5:02:35
